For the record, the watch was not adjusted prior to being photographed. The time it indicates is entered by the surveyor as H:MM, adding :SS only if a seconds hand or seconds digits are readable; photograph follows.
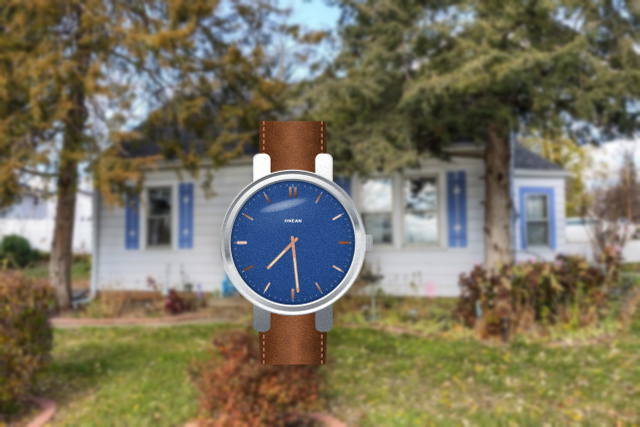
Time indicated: 7:29
